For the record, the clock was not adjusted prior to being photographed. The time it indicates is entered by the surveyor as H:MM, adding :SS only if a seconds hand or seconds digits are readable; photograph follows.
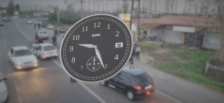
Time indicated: 9:26
